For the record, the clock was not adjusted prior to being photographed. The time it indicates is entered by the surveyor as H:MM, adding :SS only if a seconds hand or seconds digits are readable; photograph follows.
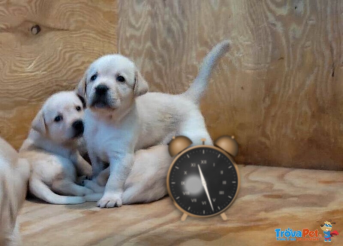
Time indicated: 11:27
